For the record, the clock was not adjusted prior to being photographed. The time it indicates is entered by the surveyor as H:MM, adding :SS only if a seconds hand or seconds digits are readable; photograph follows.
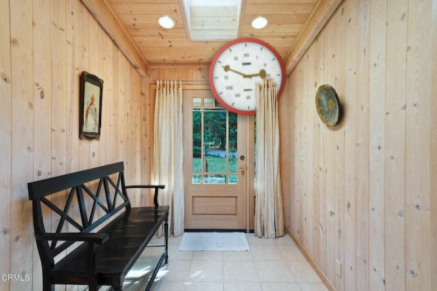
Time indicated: 2:49
